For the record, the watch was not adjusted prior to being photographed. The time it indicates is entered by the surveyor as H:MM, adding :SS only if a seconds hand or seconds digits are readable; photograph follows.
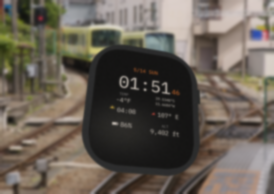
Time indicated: 1:51
